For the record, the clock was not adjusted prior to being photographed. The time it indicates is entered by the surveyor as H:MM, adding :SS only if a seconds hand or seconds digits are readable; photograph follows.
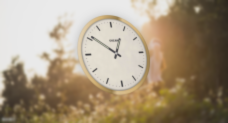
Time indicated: 12:51
